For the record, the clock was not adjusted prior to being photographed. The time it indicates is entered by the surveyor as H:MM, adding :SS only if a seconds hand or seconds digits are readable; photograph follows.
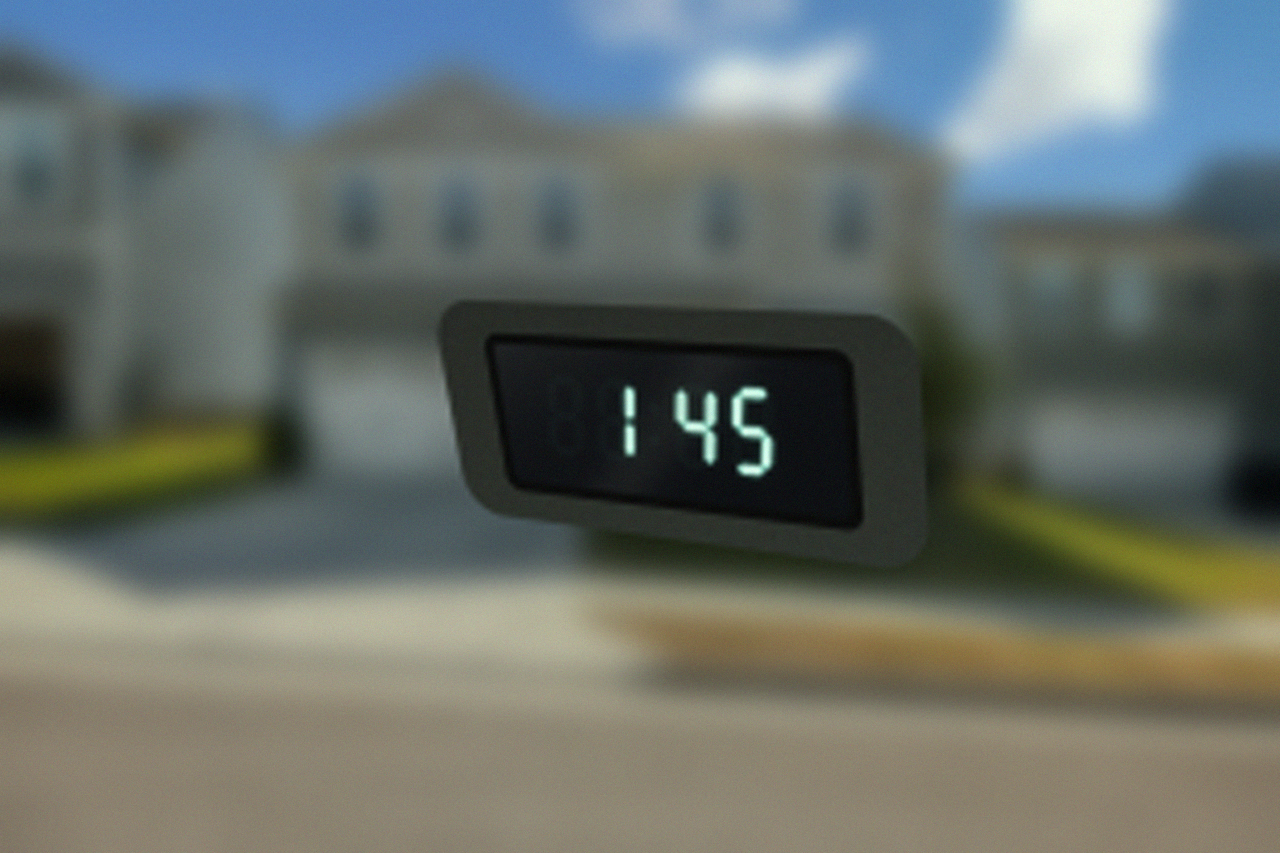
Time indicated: 1:45
